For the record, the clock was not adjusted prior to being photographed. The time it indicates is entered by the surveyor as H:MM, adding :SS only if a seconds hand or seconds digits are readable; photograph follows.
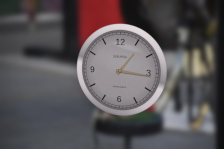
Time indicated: 1:16
